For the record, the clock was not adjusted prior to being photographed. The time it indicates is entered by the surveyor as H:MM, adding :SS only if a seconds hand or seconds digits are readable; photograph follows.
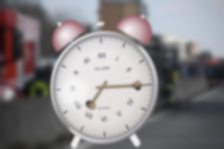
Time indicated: 7:15
